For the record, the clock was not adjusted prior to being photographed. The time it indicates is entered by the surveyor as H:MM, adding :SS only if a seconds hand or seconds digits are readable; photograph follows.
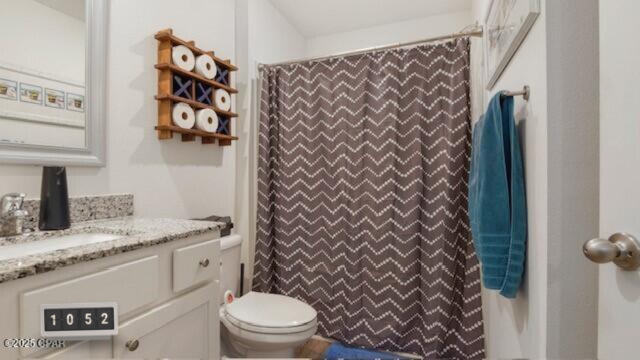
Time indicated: 10:52
